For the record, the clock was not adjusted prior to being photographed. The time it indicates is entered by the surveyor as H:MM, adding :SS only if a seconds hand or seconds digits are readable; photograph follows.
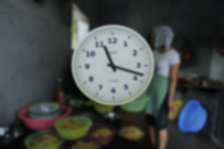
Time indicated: 11:18
